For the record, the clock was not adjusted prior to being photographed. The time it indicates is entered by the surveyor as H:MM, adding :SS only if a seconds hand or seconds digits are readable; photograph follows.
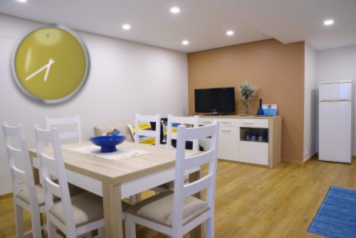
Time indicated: 6:40
